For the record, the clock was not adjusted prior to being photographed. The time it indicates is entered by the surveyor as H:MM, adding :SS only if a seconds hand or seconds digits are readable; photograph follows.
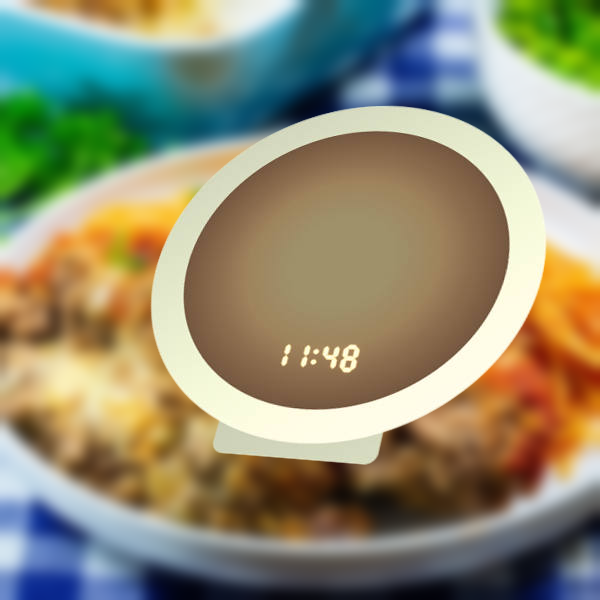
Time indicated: 11:48
